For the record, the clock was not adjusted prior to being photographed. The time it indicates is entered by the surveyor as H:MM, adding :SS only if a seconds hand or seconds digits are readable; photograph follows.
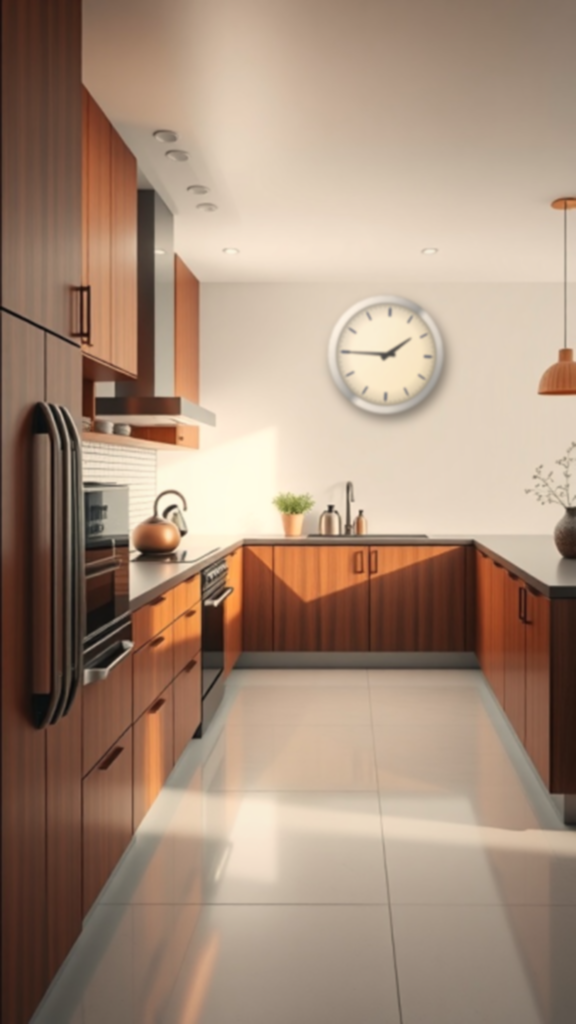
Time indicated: 1:45
